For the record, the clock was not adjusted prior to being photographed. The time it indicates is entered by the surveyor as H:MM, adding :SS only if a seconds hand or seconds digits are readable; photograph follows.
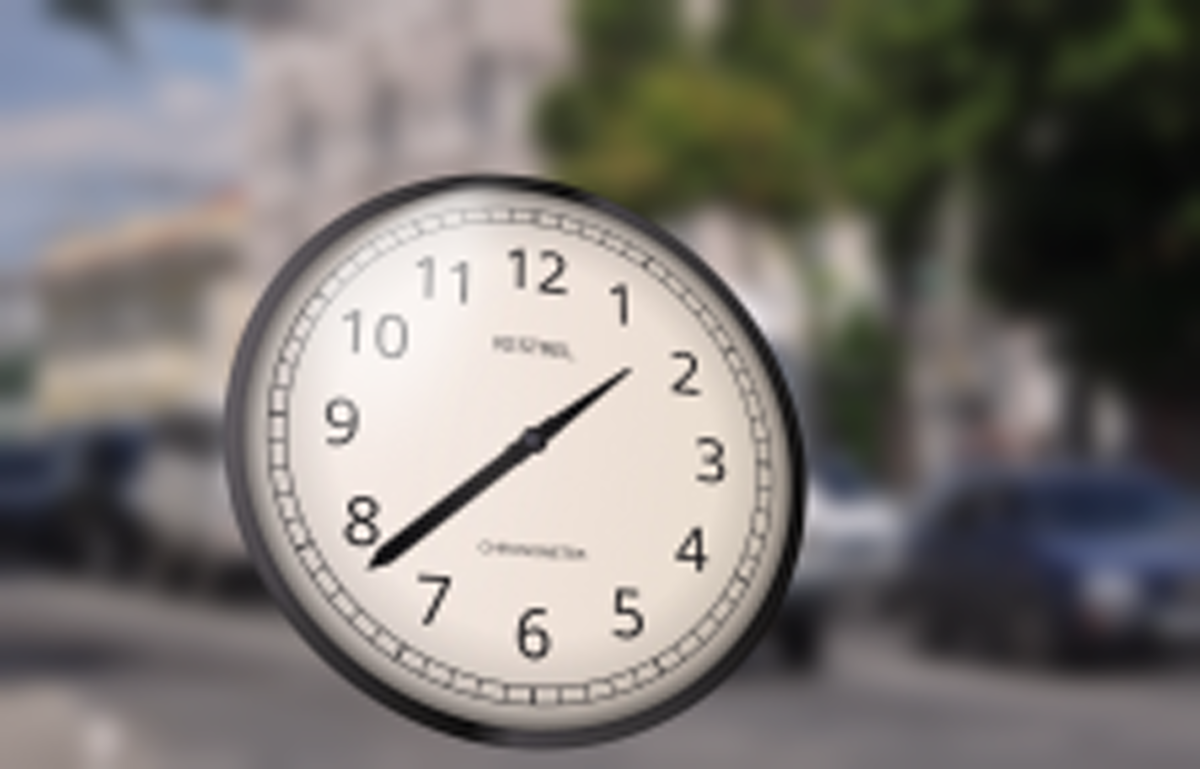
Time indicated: 1:38
